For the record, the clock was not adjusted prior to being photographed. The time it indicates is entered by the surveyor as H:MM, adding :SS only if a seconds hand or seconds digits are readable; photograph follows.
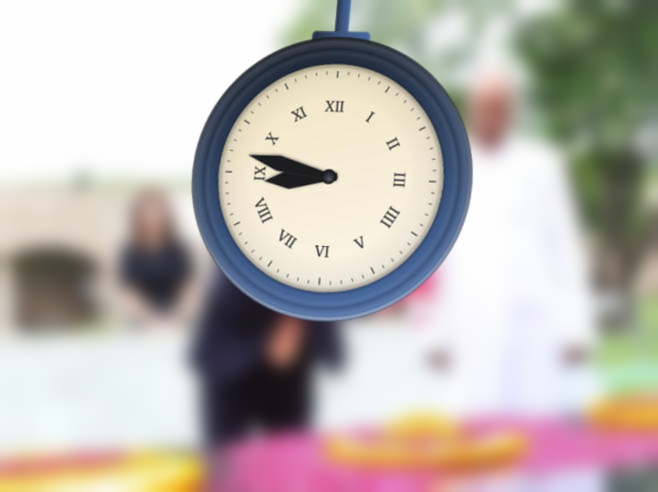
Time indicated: 8:47
